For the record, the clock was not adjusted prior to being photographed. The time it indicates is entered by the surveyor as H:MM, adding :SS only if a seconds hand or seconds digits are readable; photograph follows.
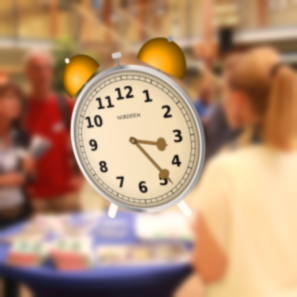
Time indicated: 3:24
